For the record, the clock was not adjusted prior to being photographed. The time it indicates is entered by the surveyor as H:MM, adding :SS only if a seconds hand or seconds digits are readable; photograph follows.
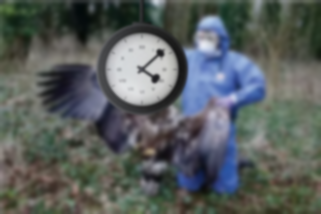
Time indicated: 4:08
